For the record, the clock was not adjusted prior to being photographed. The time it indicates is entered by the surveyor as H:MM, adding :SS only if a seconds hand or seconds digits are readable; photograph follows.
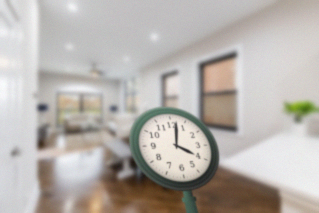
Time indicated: 4:02
